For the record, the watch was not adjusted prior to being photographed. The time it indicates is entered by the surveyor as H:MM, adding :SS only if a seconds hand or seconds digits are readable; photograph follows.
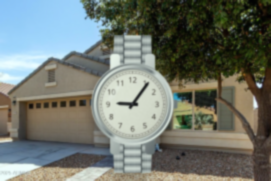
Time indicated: 9:06
